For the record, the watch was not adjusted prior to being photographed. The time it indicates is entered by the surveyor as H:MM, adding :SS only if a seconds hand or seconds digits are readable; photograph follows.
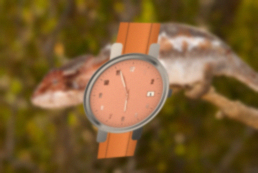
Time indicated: 5:56
